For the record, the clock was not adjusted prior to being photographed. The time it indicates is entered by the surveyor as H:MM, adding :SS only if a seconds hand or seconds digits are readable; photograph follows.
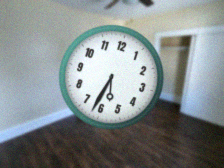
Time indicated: 5:32
